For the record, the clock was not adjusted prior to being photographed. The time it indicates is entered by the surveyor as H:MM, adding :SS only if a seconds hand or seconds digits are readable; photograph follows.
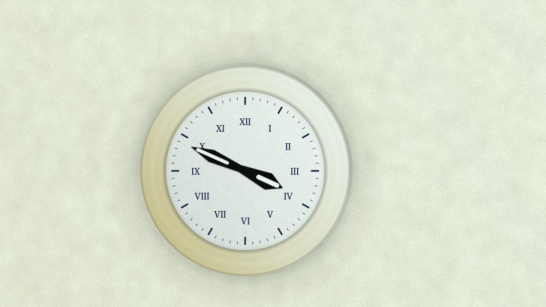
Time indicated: 3:49
